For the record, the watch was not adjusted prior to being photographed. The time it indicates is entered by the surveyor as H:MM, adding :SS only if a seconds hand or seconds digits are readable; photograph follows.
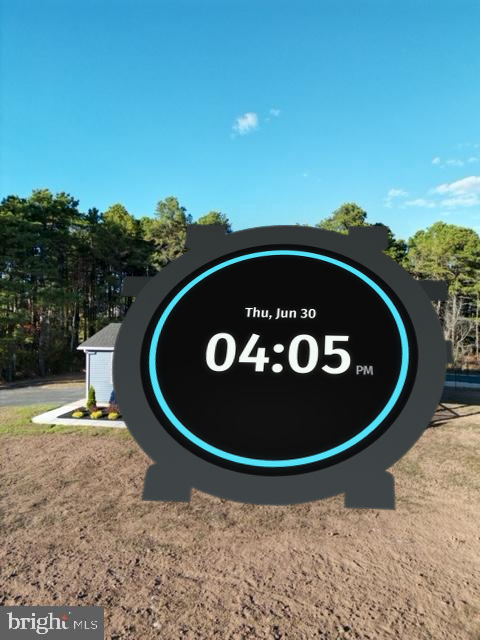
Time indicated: 4:05
